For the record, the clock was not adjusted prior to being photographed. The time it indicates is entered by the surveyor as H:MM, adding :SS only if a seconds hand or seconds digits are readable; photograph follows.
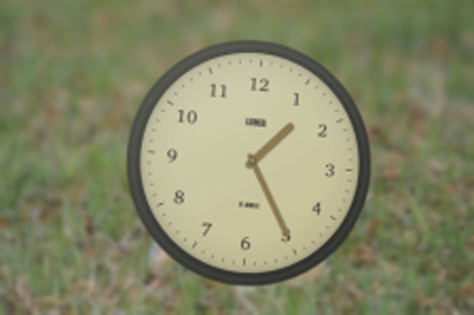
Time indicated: 1:25
